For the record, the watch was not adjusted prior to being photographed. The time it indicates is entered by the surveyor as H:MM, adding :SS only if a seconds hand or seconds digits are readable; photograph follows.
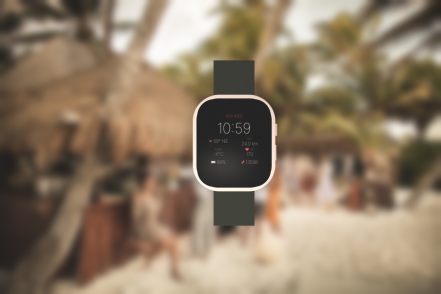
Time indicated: 10:59
